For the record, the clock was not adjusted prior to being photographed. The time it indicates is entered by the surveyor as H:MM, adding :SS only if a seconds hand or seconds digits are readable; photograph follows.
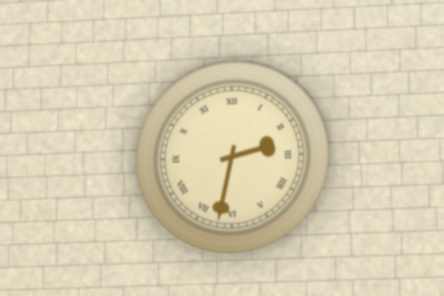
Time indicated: 2:32
